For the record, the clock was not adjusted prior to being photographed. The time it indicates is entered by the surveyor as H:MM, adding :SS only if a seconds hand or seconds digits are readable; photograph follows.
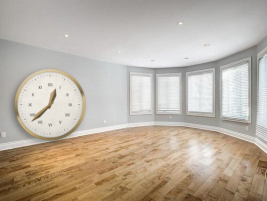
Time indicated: 12:38
